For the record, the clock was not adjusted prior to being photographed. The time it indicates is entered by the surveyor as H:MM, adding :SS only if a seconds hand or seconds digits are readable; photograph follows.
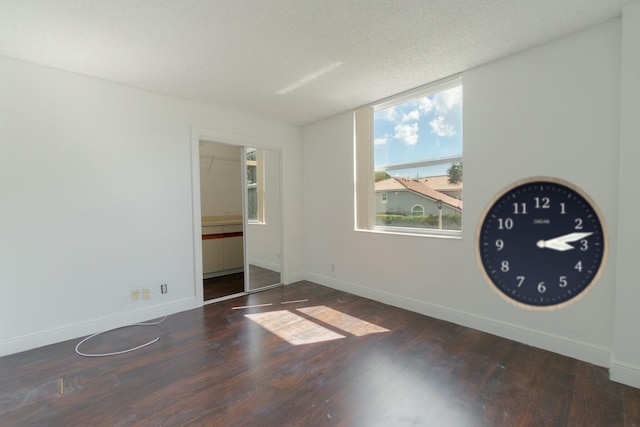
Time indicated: 3:13
